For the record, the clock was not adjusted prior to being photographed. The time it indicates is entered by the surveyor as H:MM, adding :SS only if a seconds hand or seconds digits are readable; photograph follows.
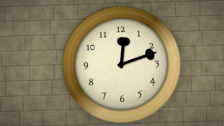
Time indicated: 12:12
